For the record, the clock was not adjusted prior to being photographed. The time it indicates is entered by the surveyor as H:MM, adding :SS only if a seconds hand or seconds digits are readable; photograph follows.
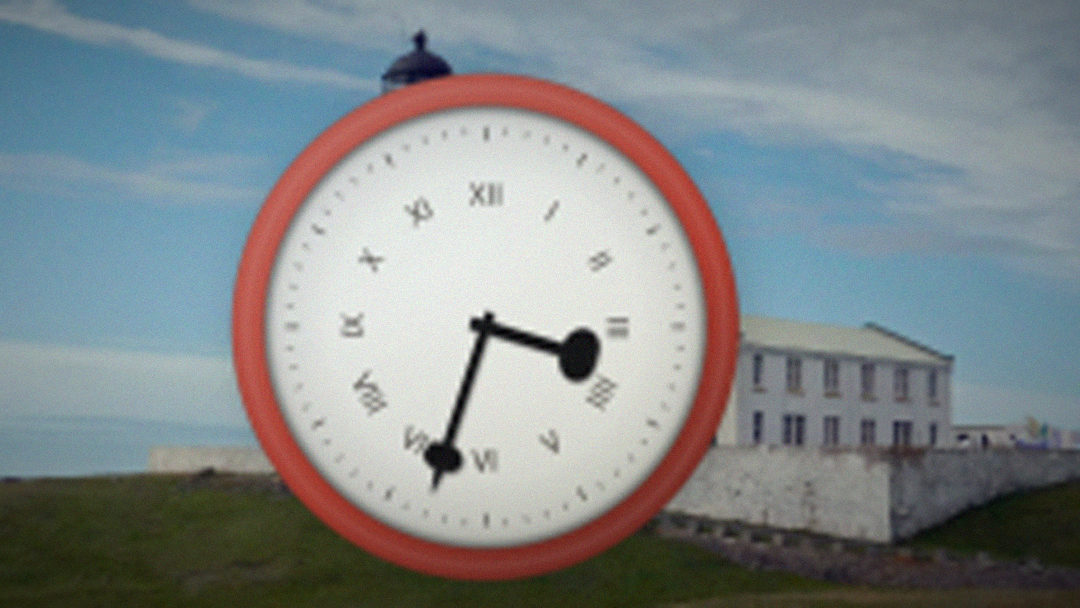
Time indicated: 3:33
